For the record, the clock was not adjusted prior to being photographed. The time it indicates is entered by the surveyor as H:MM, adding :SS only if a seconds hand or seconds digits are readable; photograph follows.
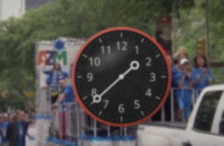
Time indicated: 1:38
